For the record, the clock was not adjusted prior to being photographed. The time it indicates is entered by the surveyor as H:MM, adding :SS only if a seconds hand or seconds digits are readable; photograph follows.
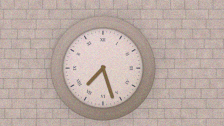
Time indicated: 7:27
